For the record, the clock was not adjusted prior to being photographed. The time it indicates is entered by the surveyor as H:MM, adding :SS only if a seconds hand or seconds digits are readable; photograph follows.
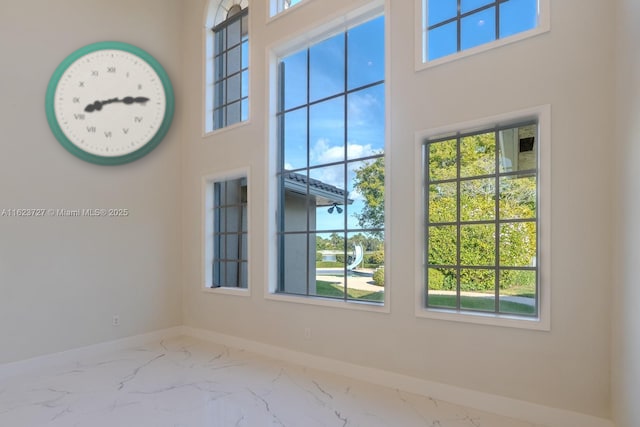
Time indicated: 8:14
